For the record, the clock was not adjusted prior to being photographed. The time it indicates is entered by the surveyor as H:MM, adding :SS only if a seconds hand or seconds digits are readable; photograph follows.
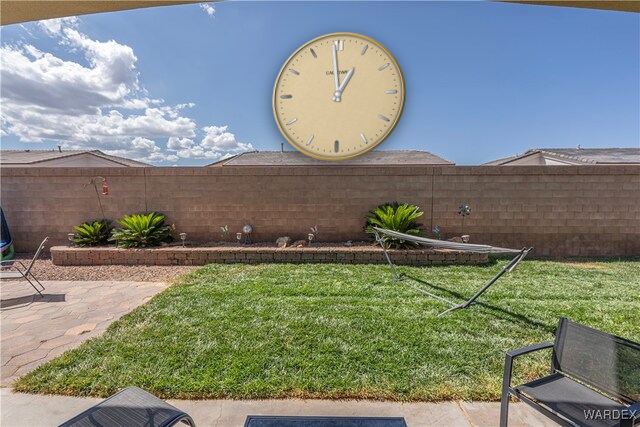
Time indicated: 12:59
